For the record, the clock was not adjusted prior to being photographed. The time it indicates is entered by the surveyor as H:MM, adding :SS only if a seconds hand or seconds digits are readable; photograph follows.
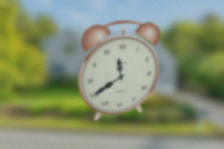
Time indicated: 11:40
